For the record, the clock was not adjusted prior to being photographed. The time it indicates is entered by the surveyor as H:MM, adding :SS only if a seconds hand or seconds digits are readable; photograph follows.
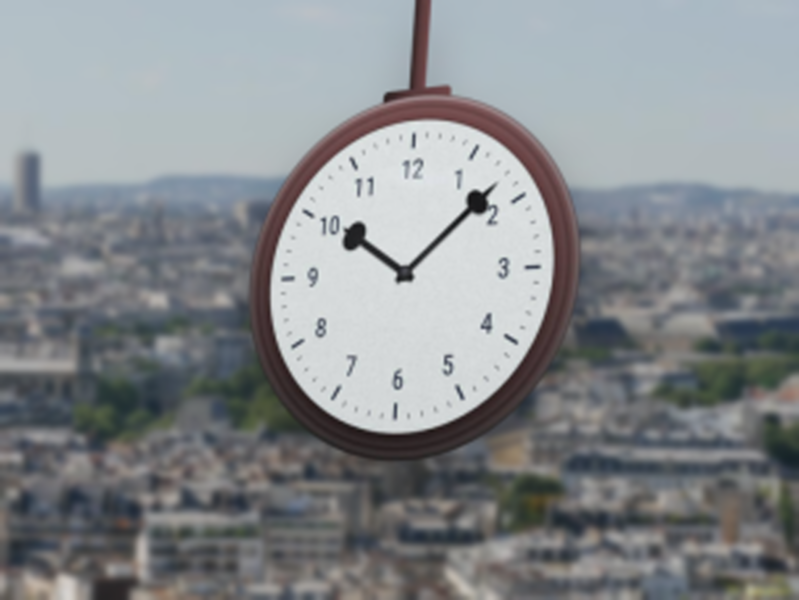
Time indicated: 10:08
